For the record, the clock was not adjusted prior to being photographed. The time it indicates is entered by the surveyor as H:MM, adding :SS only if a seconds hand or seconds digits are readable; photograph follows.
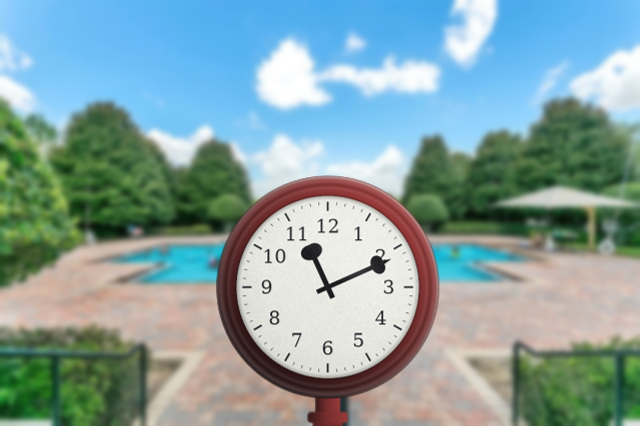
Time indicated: 11:11
